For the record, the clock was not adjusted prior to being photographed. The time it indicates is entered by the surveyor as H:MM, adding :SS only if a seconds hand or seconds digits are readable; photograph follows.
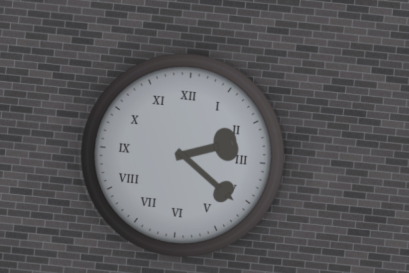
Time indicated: 2:21
